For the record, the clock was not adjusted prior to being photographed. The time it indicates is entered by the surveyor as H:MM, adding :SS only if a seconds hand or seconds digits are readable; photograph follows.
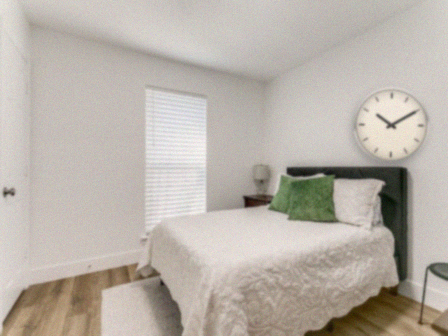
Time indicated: 10:10
